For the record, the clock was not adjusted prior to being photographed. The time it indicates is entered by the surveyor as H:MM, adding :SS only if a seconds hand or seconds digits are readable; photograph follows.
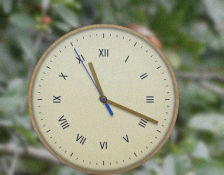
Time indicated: 11:18:55
